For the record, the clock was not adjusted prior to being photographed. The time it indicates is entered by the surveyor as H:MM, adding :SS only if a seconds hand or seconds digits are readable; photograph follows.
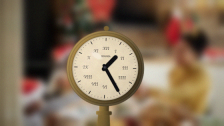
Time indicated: 1:25
